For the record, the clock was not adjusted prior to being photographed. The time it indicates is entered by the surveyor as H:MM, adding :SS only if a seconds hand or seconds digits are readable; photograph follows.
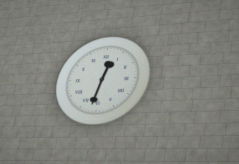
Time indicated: 12:32
